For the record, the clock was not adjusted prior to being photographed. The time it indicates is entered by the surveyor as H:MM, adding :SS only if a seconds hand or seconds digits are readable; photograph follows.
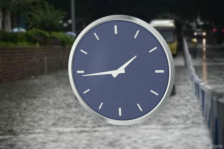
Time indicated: 1:44
